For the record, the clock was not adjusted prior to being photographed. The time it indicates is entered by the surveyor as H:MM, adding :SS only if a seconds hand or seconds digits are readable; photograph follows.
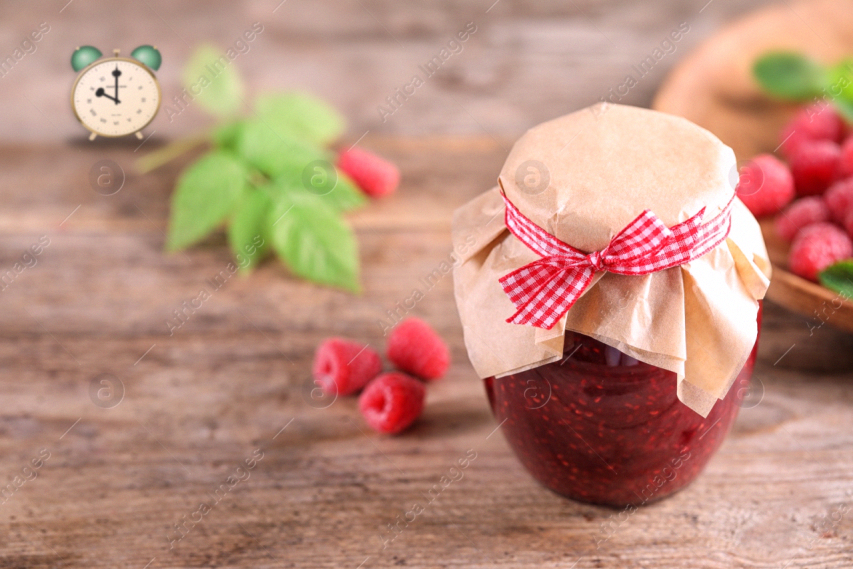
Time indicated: 10:00
